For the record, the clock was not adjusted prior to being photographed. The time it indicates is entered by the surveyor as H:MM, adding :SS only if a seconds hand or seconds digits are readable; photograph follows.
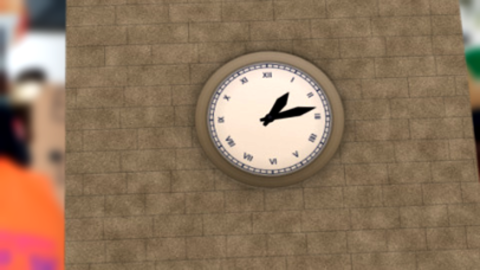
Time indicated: 1:13
